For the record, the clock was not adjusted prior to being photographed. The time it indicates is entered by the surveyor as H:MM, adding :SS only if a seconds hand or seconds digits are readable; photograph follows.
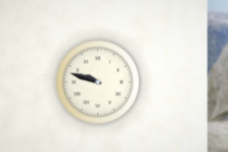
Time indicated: 9:48
